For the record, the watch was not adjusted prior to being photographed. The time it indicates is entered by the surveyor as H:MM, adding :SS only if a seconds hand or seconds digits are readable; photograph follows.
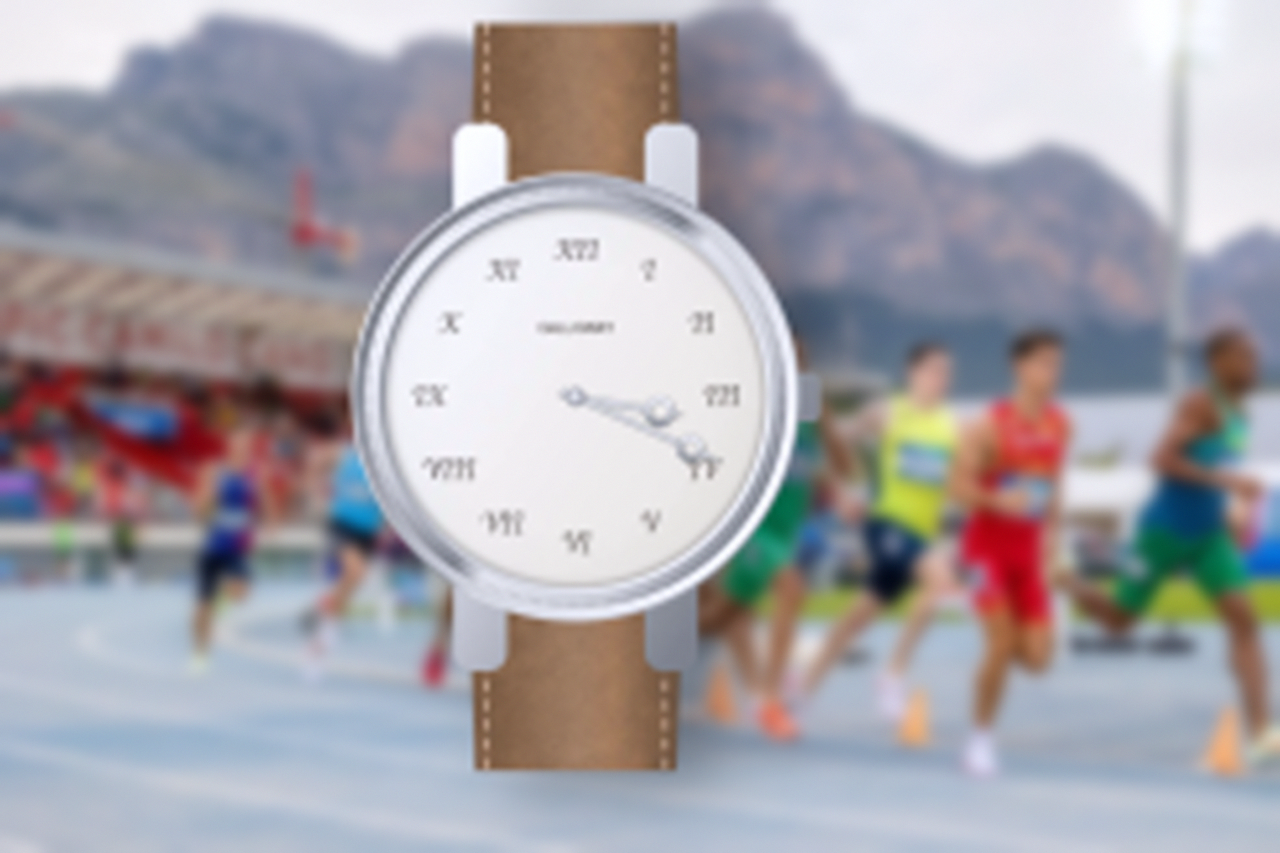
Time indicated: 3:19
